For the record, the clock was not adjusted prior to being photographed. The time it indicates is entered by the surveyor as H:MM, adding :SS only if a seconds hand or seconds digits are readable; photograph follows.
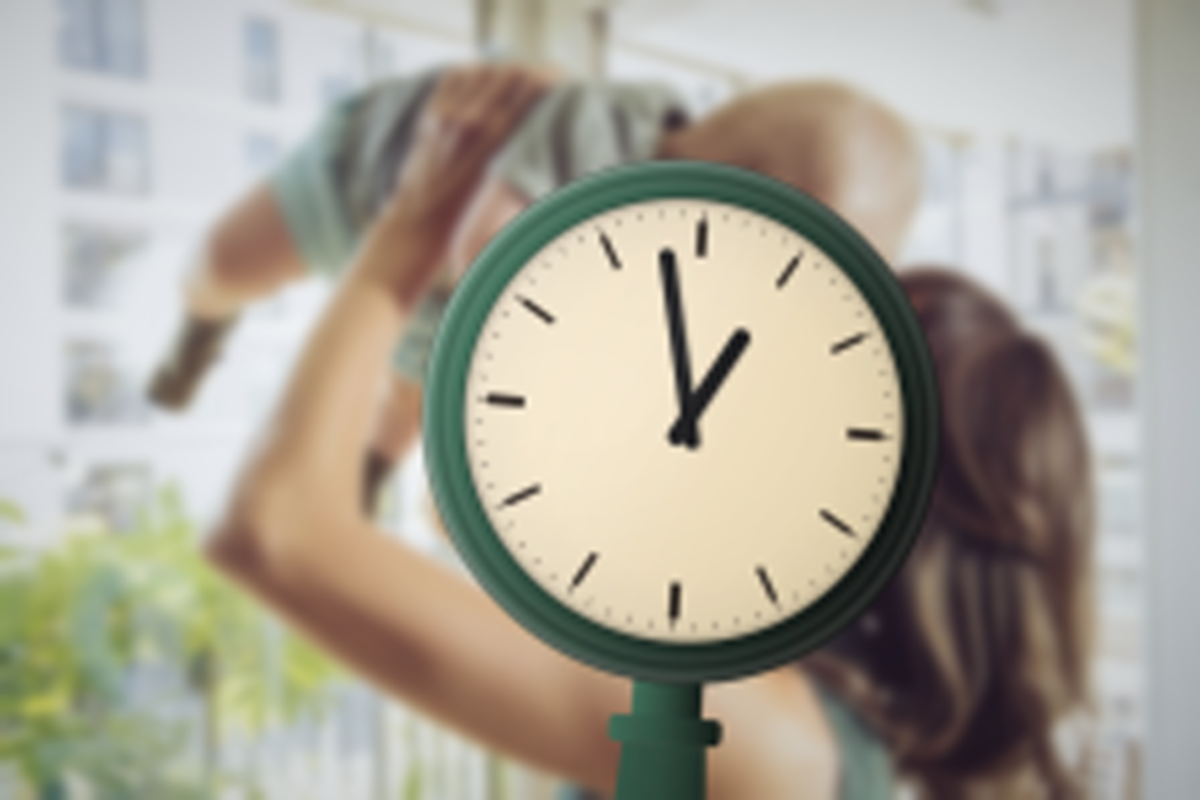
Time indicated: 12:58
